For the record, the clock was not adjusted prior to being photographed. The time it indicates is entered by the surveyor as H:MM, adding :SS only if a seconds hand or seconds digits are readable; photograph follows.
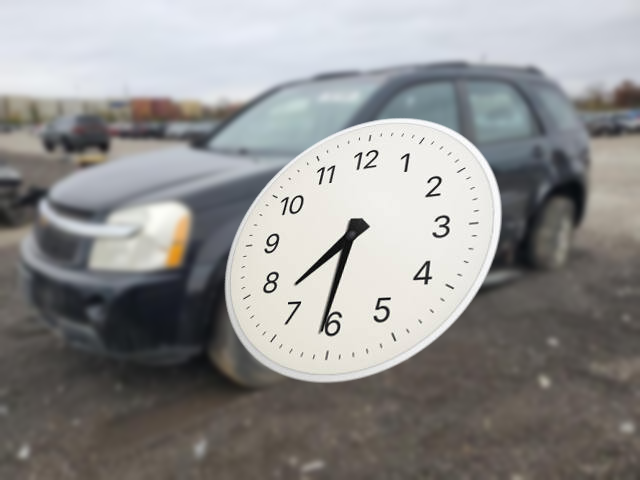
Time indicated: 7:31
